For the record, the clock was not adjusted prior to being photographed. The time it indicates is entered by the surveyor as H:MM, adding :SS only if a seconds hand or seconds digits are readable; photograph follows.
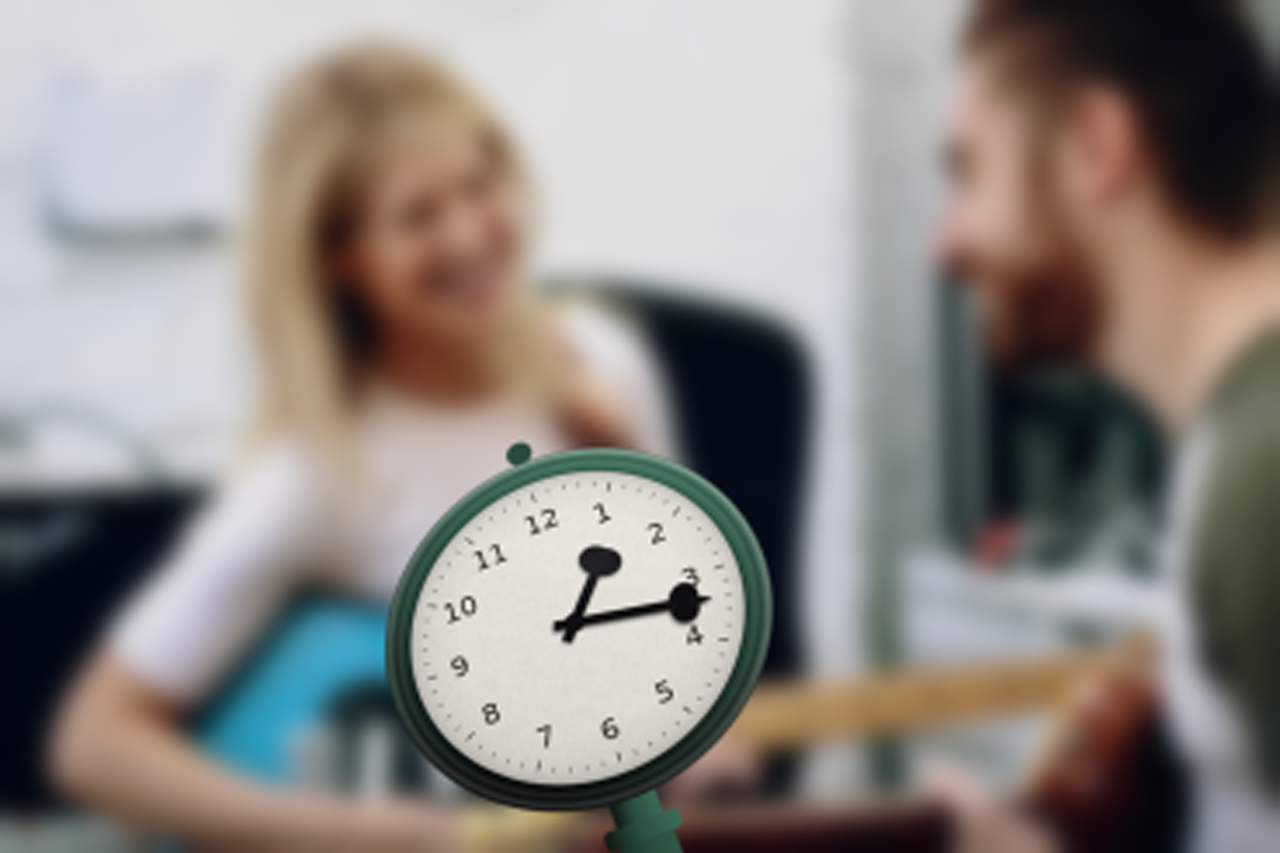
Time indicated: 1:17
